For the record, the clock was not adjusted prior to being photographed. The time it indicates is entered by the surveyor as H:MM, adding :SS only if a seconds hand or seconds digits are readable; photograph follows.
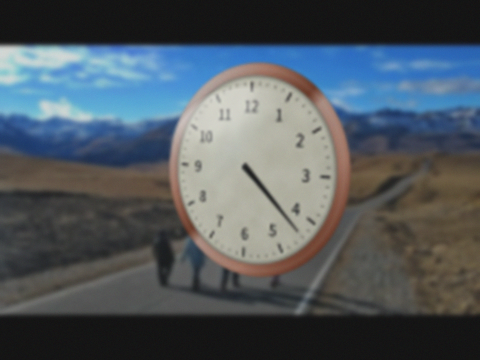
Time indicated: 4:22
